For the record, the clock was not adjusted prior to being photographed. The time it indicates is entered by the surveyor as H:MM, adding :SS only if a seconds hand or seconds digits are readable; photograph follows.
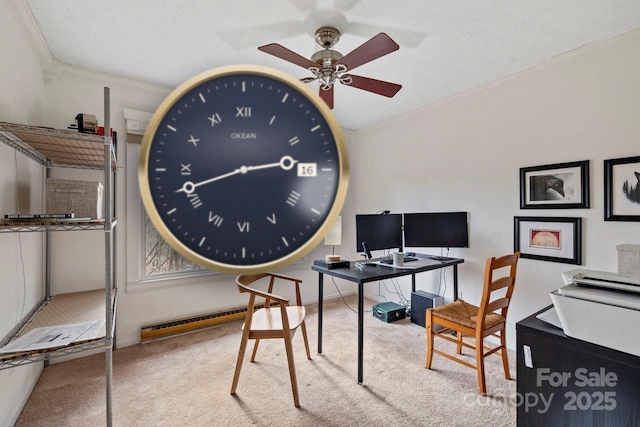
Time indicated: 2:42
